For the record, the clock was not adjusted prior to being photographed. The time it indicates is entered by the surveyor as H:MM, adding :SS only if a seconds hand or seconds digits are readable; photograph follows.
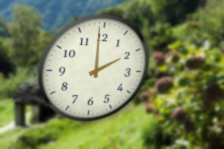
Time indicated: 1:59
